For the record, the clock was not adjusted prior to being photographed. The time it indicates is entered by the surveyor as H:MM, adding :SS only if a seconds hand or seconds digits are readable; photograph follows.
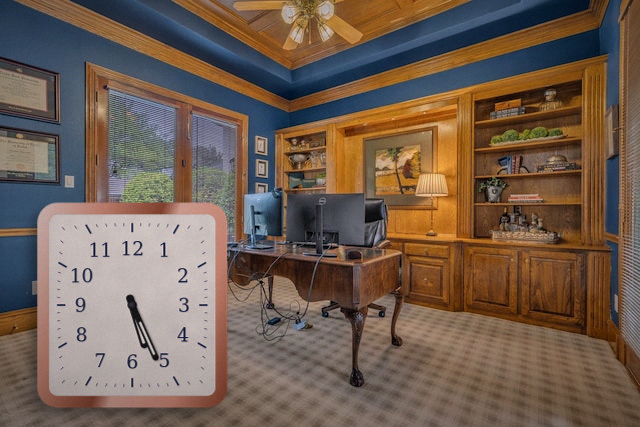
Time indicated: 5:26
